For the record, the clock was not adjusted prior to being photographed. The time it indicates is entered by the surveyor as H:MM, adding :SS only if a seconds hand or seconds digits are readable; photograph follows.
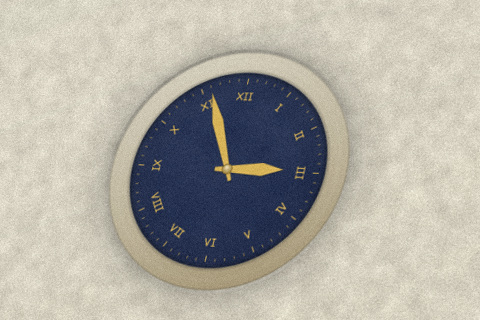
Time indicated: 2:56
